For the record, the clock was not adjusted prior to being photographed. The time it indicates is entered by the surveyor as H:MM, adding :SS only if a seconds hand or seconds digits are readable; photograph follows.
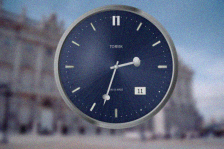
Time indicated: 2:33
